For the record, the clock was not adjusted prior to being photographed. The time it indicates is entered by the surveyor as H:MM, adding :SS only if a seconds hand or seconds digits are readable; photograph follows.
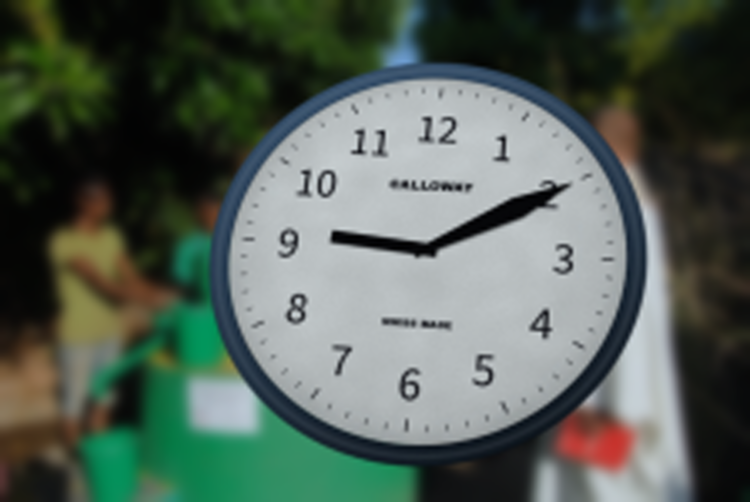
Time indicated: 9:10
